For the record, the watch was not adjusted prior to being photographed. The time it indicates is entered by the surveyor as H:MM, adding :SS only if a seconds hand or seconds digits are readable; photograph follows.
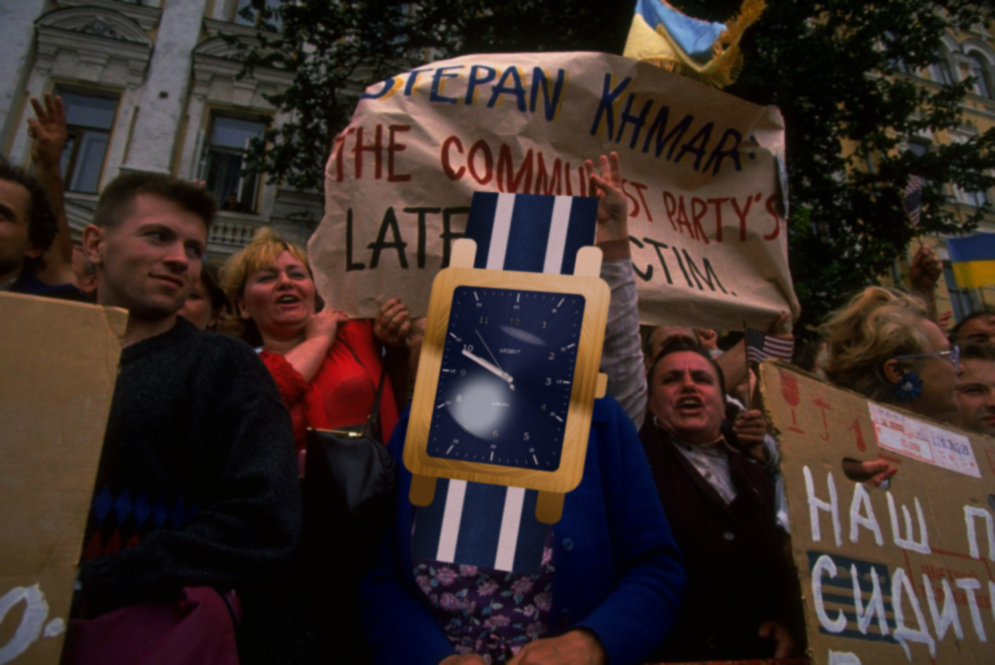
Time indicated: 9:48:53
